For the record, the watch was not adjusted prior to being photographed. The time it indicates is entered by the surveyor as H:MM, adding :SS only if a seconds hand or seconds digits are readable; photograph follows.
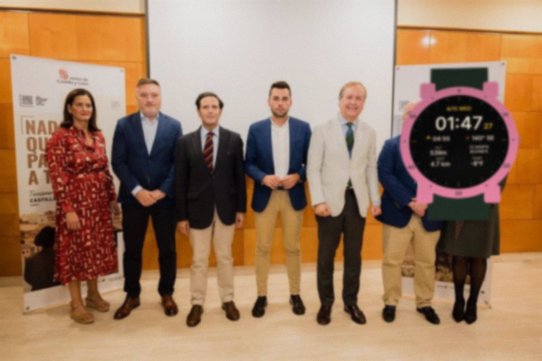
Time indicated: 1:47
